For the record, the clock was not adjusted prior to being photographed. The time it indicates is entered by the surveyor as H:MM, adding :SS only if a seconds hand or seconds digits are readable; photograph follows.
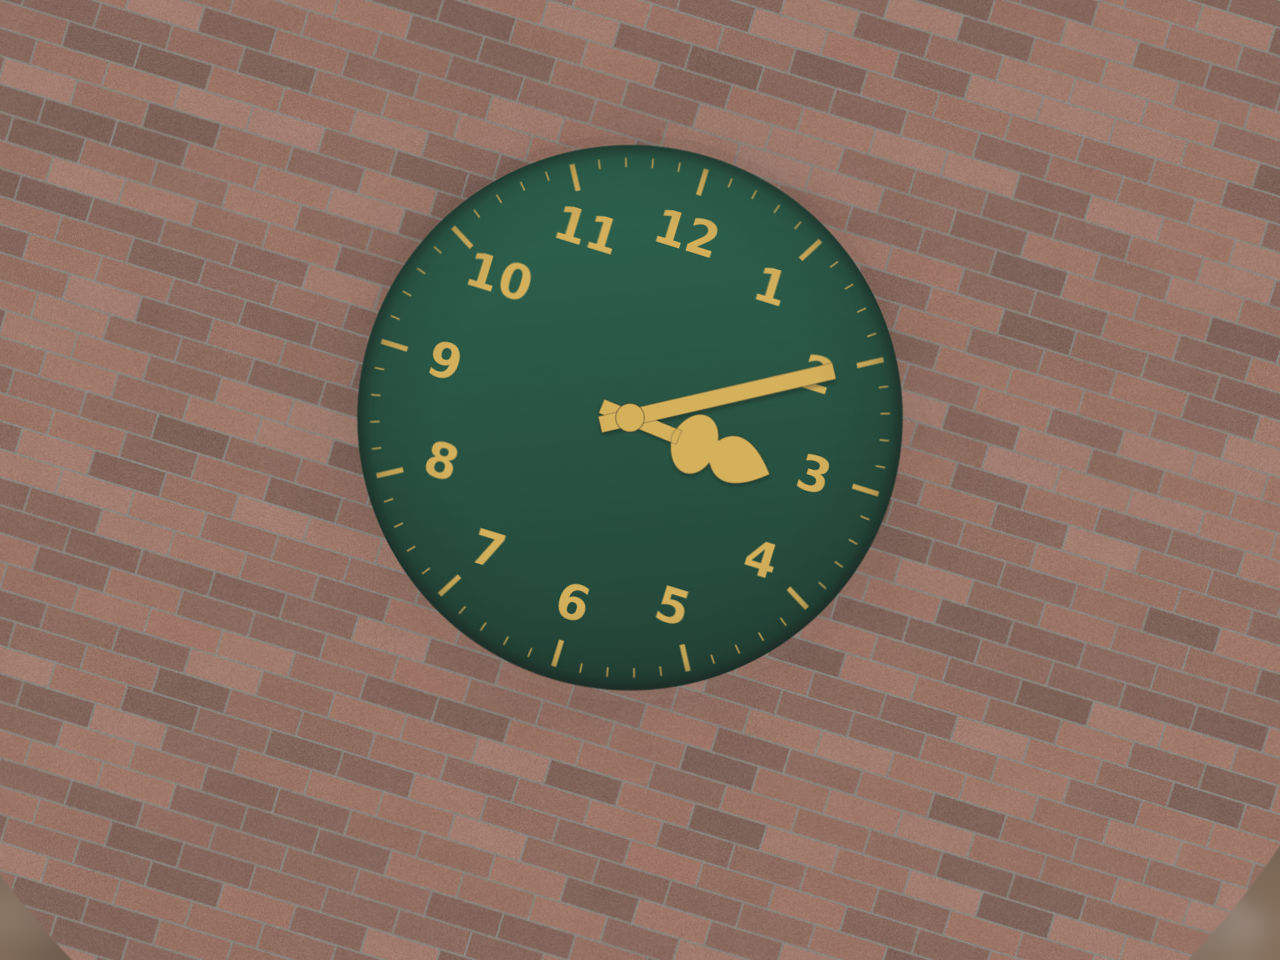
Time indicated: 3:10
